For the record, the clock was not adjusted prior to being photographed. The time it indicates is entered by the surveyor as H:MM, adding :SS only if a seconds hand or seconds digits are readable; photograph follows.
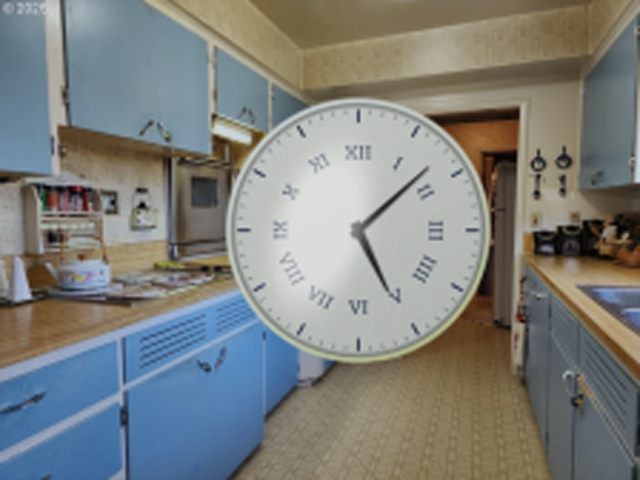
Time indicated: 5:08
